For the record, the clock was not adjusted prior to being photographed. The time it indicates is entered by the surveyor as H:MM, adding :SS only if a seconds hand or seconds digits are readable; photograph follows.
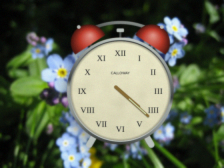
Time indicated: 4:22
